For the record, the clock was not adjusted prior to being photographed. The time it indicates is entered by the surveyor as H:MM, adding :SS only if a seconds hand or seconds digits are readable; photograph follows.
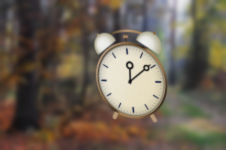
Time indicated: 12:09
